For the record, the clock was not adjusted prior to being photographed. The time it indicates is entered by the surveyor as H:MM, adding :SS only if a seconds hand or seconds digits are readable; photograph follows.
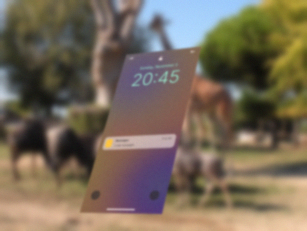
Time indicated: 20:45
